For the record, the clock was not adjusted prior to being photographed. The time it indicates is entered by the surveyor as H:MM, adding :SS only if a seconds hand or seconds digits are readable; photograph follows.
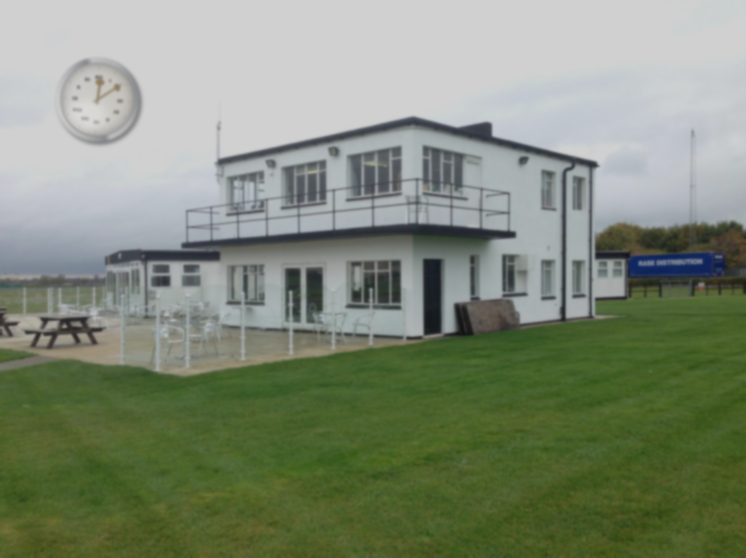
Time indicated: 12:09
